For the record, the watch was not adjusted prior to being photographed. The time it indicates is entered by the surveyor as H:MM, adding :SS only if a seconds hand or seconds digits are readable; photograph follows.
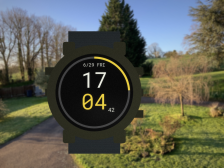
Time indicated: 17:04
